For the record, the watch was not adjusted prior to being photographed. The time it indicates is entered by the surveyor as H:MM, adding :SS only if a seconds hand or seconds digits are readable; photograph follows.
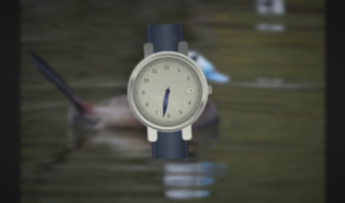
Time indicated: 6:32
